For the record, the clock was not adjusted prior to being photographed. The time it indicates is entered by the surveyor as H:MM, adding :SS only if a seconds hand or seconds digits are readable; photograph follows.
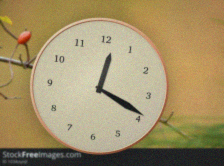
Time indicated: 12:19
